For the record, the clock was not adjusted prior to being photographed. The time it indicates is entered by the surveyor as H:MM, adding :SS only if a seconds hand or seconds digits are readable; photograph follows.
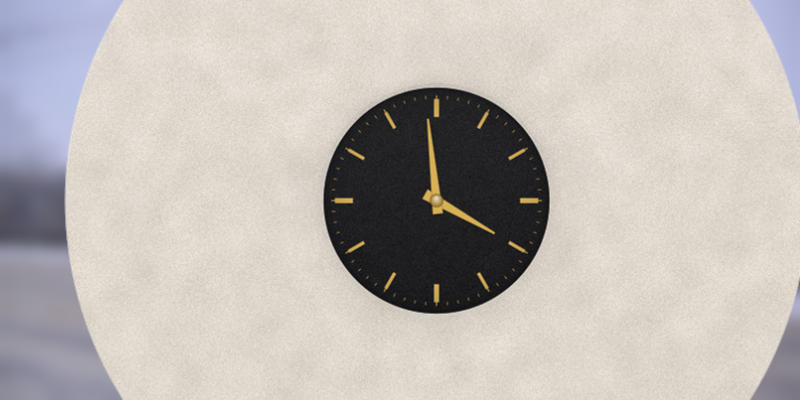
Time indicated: 3:59
